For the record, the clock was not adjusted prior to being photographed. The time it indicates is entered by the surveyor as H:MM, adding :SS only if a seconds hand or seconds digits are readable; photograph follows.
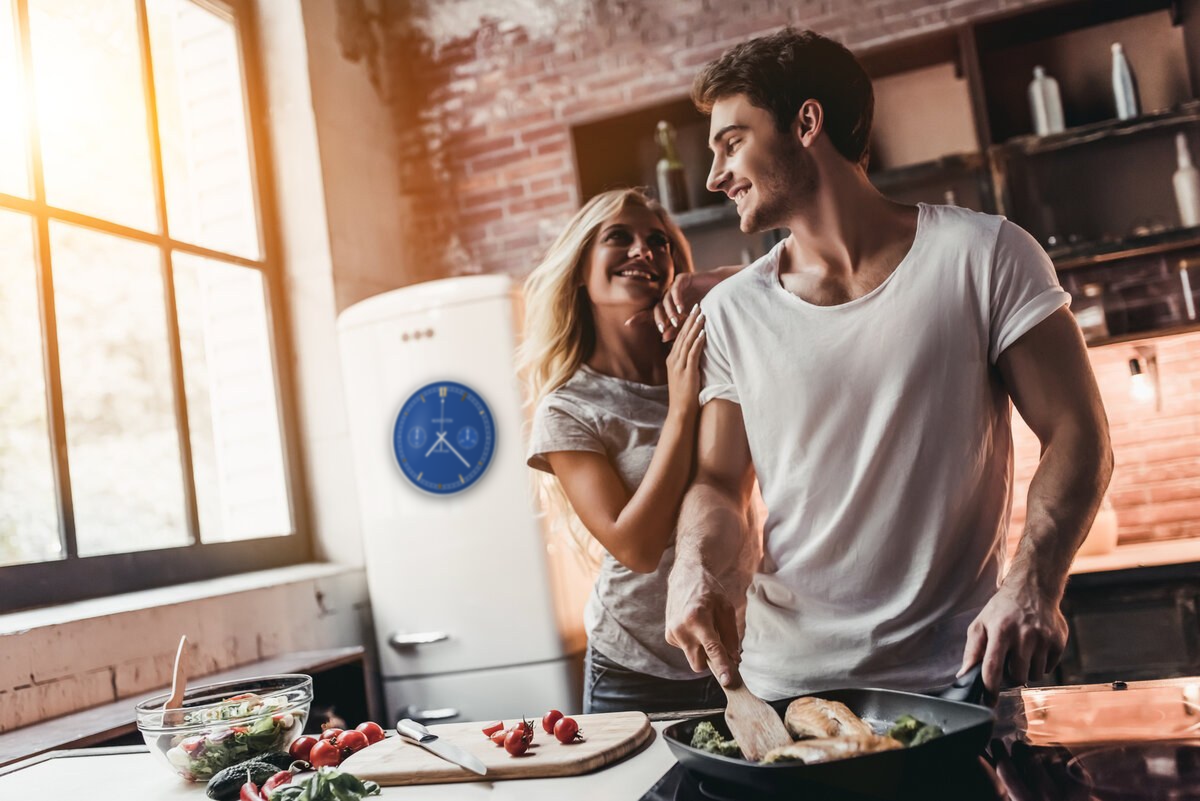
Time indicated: 7:22
